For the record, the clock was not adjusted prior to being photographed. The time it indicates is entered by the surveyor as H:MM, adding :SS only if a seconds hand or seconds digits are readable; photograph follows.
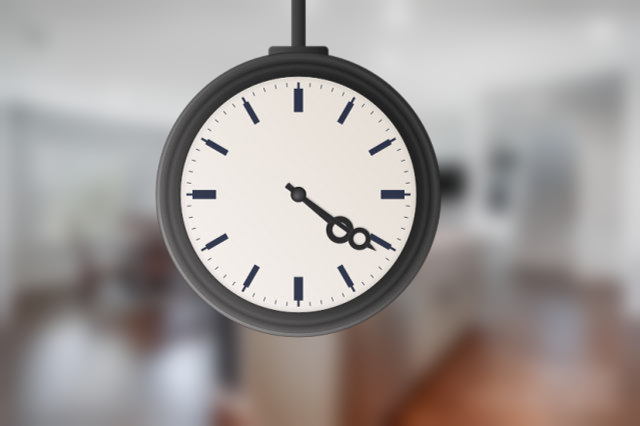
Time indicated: 4:21
